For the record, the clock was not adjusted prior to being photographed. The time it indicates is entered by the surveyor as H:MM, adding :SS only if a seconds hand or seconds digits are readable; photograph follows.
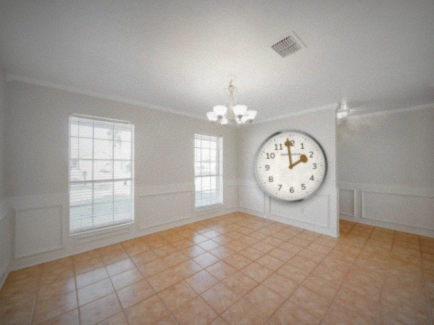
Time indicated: 1:59
